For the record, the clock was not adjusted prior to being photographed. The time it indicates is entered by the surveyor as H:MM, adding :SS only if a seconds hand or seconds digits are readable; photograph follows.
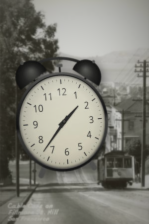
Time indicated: 1:37
